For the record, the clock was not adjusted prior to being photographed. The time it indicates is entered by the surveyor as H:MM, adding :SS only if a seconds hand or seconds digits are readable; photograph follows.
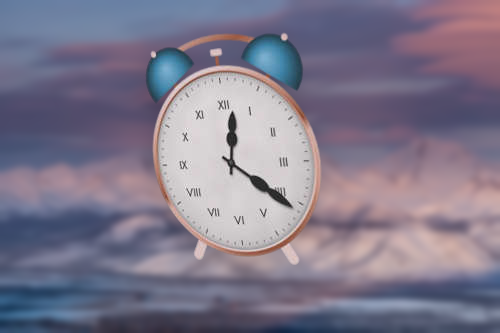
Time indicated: 12:21
